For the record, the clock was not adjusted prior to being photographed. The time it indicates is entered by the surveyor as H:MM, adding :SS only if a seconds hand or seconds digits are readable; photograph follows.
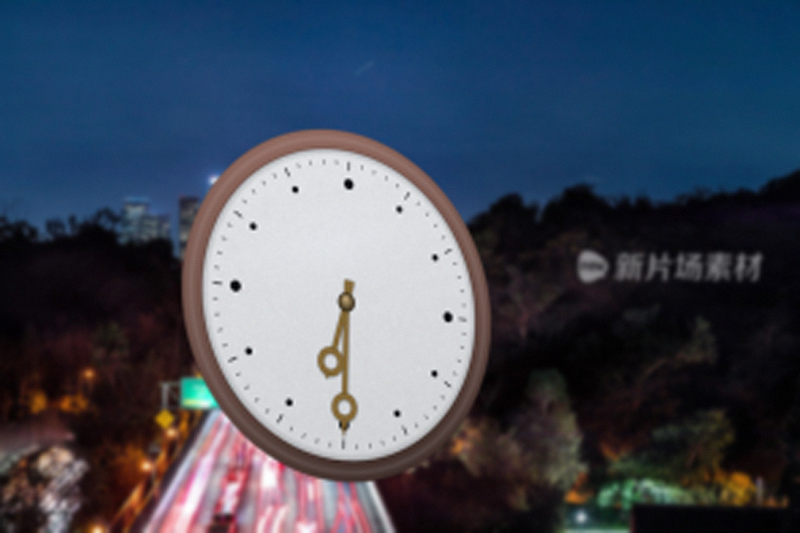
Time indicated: 6:30
